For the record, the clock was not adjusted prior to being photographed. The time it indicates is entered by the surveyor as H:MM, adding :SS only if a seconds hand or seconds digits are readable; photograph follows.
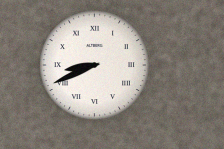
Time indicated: 8:41
